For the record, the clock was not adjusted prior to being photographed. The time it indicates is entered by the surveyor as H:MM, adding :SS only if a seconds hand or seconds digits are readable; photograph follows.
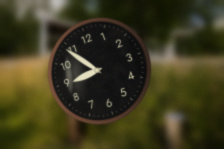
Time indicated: 8:54
